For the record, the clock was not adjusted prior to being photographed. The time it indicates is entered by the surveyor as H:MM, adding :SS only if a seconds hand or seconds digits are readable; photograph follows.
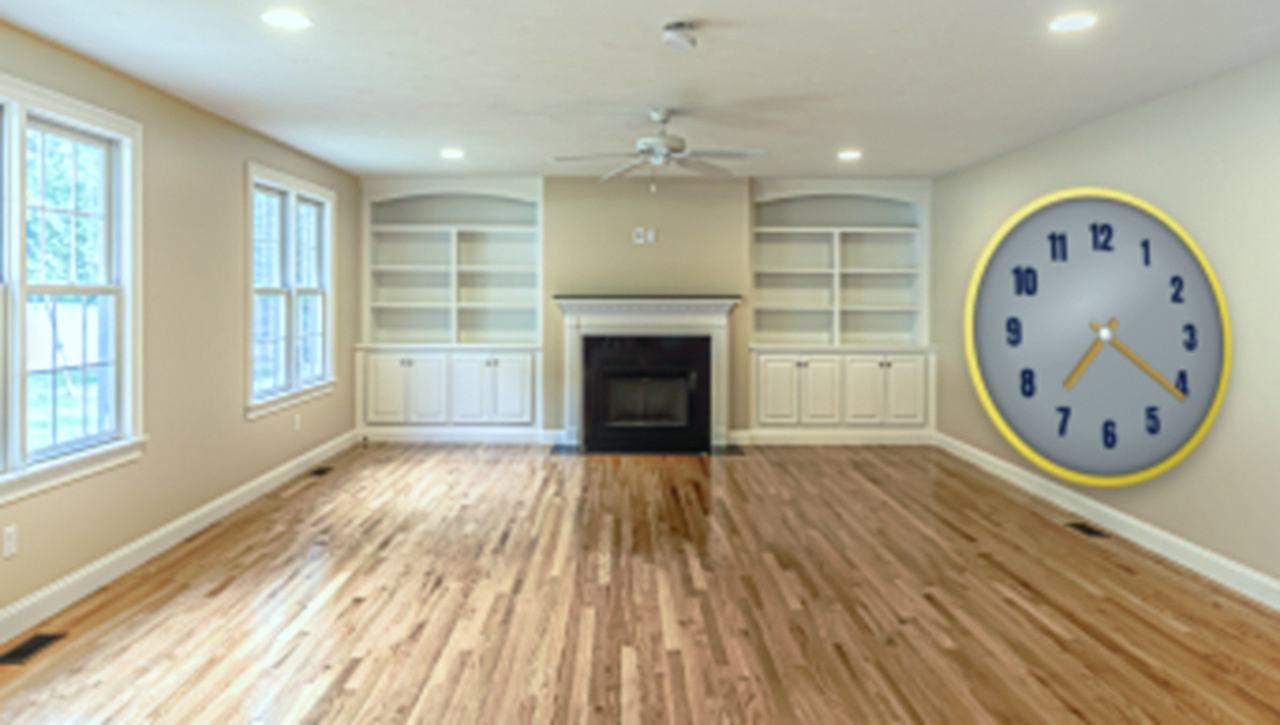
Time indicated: 7:21
